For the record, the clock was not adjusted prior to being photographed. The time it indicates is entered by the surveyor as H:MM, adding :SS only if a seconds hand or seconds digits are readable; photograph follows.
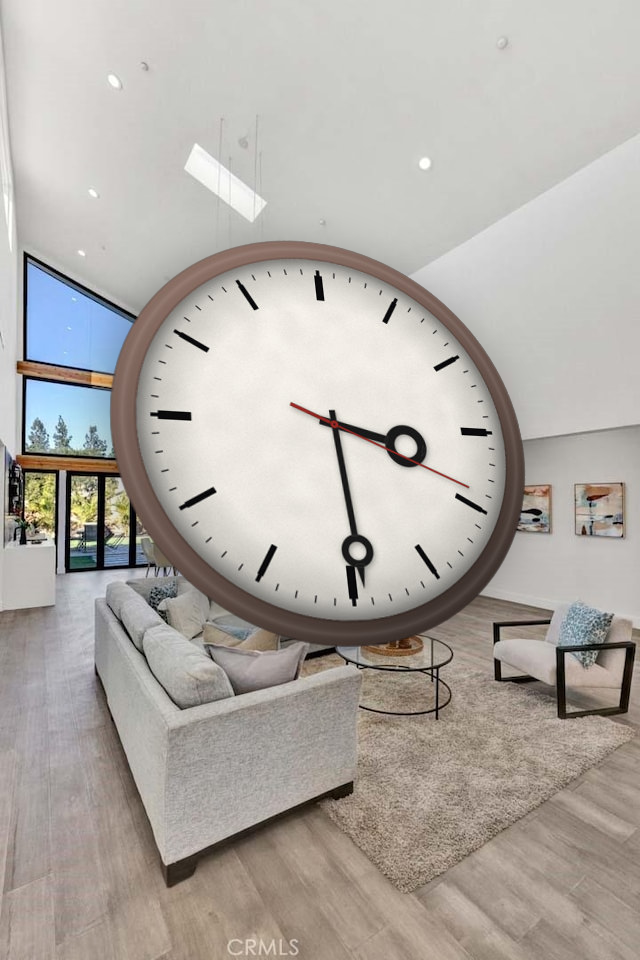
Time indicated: 3:29:19
